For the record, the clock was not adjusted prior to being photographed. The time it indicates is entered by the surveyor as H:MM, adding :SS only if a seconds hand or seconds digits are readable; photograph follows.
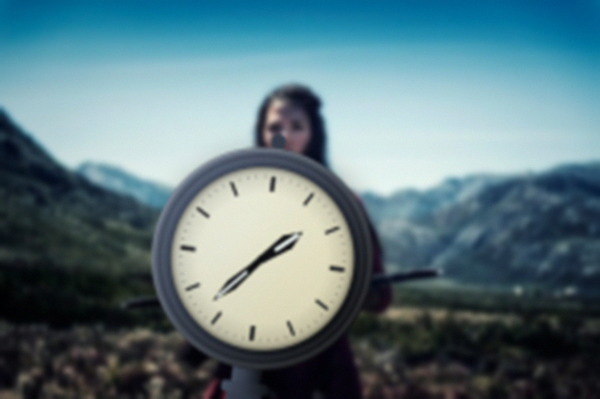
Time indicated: 1:37
